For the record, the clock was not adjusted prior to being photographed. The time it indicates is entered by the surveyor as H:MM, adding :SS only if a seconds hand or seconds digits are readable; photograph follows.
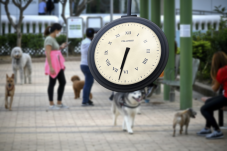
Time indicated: 6:32
